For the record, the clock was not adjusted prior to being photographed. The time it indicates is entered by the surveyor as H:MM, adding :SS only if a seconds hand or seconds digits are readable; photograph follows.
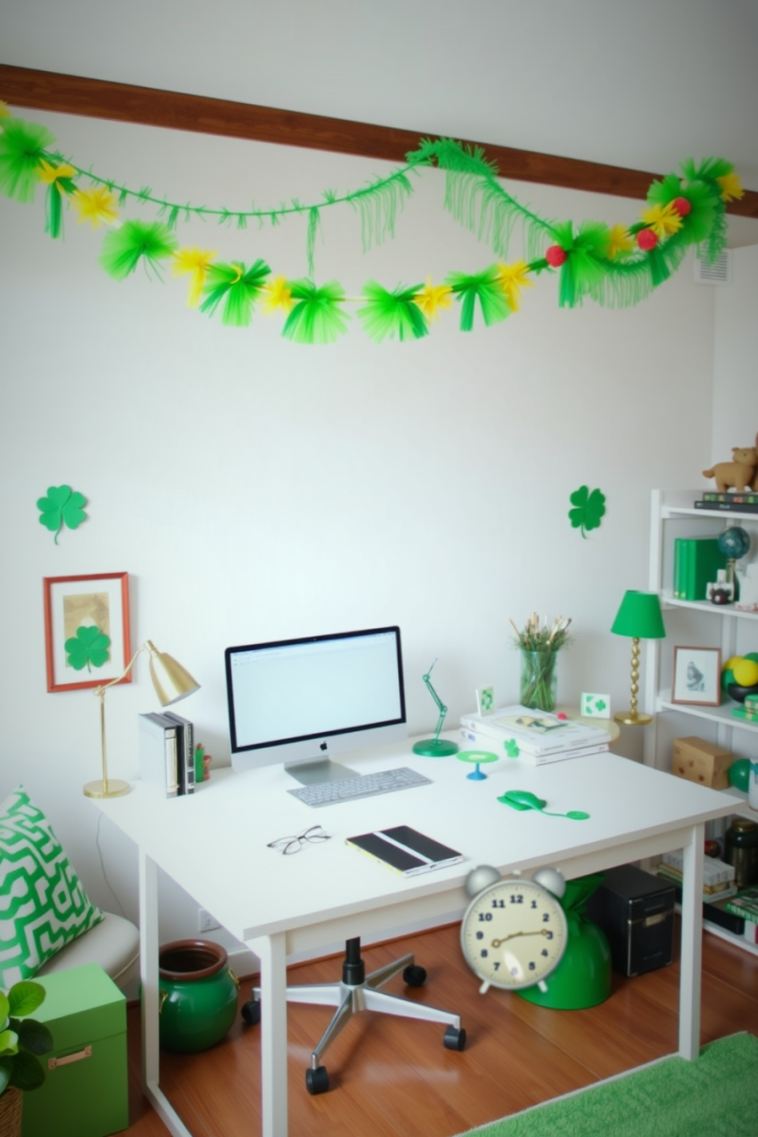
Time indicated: 8:14
